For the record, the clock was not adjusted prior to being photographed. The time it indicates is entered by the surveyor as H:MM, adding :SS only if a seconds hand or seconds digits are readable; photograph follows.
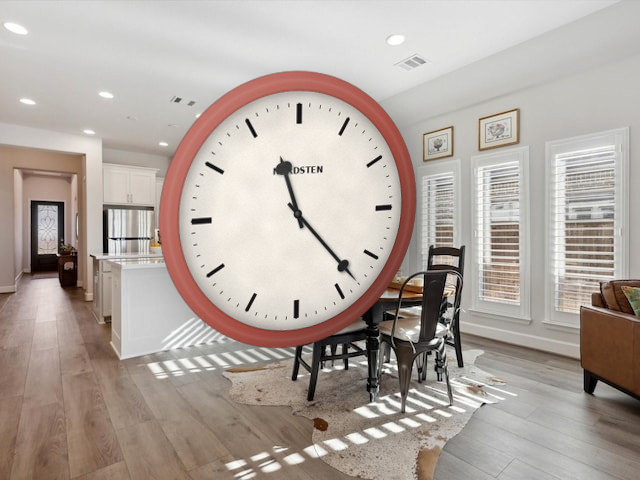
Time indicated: 11:23
